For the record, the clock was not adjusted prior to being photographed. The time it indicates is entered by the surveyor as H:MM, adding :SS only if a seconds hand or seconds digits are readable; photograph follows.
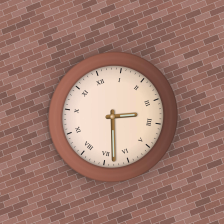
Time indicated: 3:33
